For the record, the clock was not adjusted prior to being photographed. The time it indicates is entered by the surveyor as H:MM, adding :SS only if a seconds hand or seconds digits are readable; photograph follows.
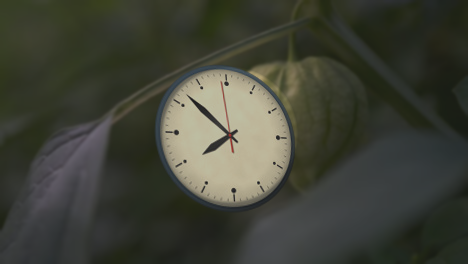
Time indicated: 7:51:59
